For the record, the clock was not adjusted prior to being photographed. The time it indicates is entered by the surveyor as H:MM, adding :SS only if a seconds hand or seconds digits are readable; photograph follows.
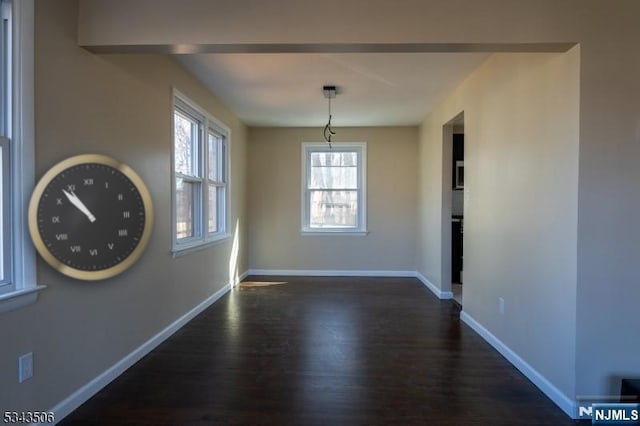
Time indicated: 10:53
